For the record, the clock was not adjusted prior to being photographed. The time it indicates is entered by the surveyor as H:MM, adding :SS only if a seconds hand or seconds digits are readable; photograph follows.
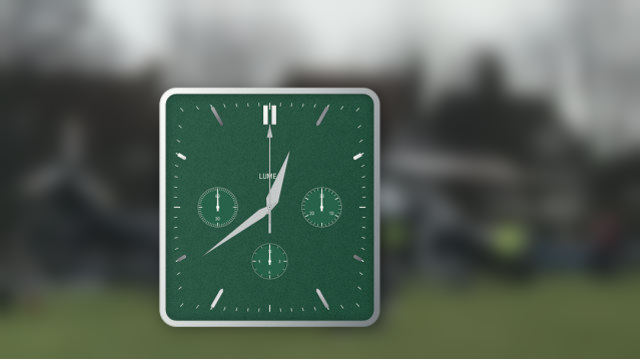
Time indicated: 12:39
